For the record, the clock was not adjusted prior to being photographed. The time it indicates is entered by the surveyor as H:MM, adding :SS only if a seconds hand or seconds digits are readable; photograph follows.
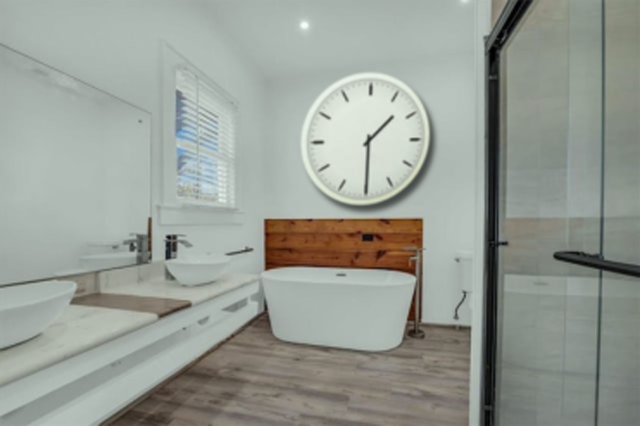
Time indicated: 1:30
